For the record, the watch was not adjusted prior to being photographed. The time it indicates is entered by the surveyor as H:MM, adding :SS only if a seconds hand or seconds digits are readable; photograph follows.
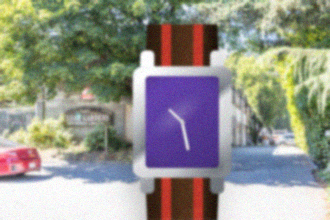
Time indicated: 10:28
